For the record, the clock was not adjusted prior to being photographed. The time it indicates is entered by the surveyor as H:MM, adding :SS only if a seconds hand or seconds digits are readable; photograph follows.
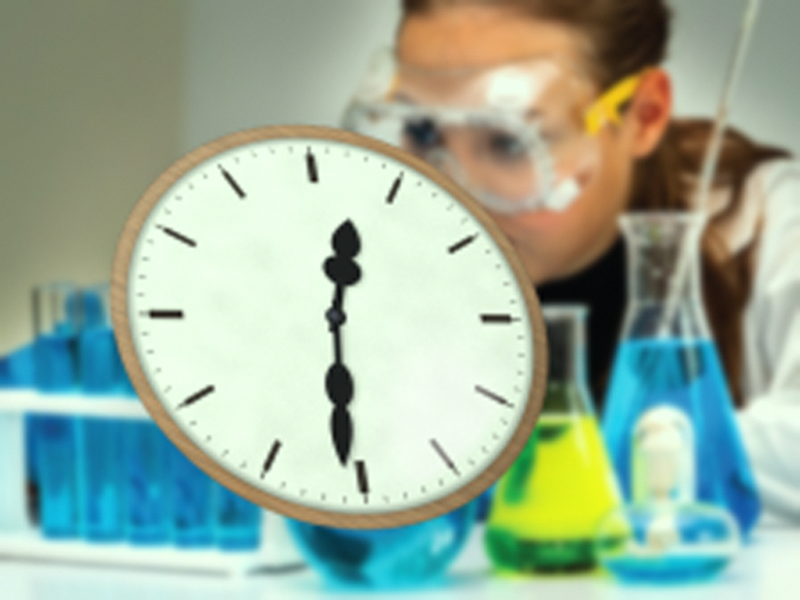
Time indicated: 12:31
